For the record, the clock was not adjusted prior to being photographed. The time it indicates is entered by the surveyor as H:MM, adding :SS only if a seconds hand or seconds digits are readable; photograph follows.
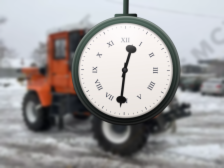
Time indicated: 12:31
